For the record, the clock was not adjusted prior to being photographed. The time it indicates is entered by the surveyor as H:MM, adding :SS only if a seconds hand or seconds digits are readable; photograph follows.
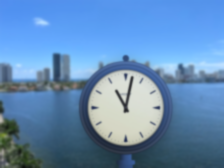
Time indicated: 11:02
